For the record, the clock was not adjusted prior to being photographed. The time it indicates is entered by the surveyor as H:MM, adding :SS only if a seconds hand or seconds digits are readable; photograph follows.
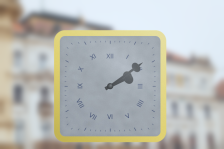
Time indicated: 2:09
